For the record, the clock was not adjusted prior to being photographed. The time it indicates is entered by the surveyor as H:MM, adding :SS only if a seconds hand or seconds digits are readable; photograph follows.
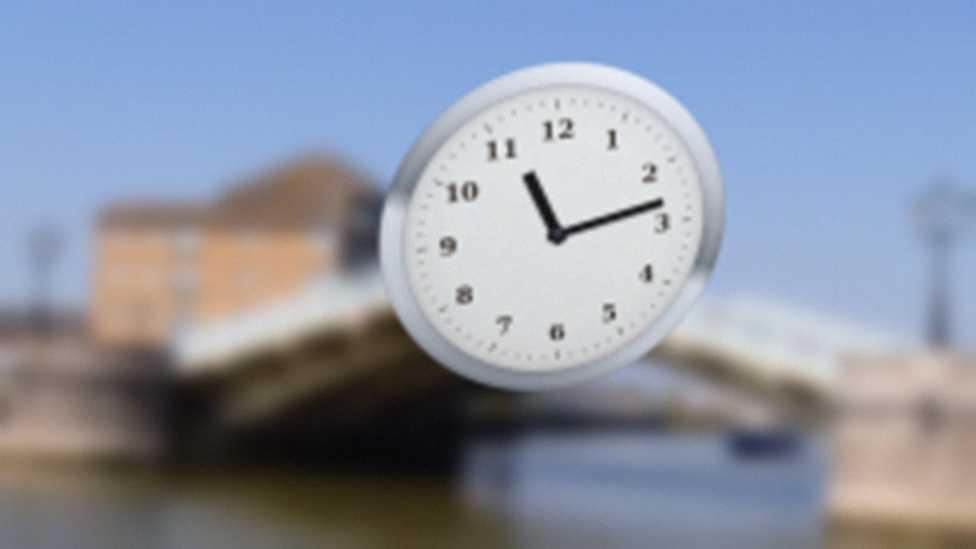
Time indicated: 11:13
